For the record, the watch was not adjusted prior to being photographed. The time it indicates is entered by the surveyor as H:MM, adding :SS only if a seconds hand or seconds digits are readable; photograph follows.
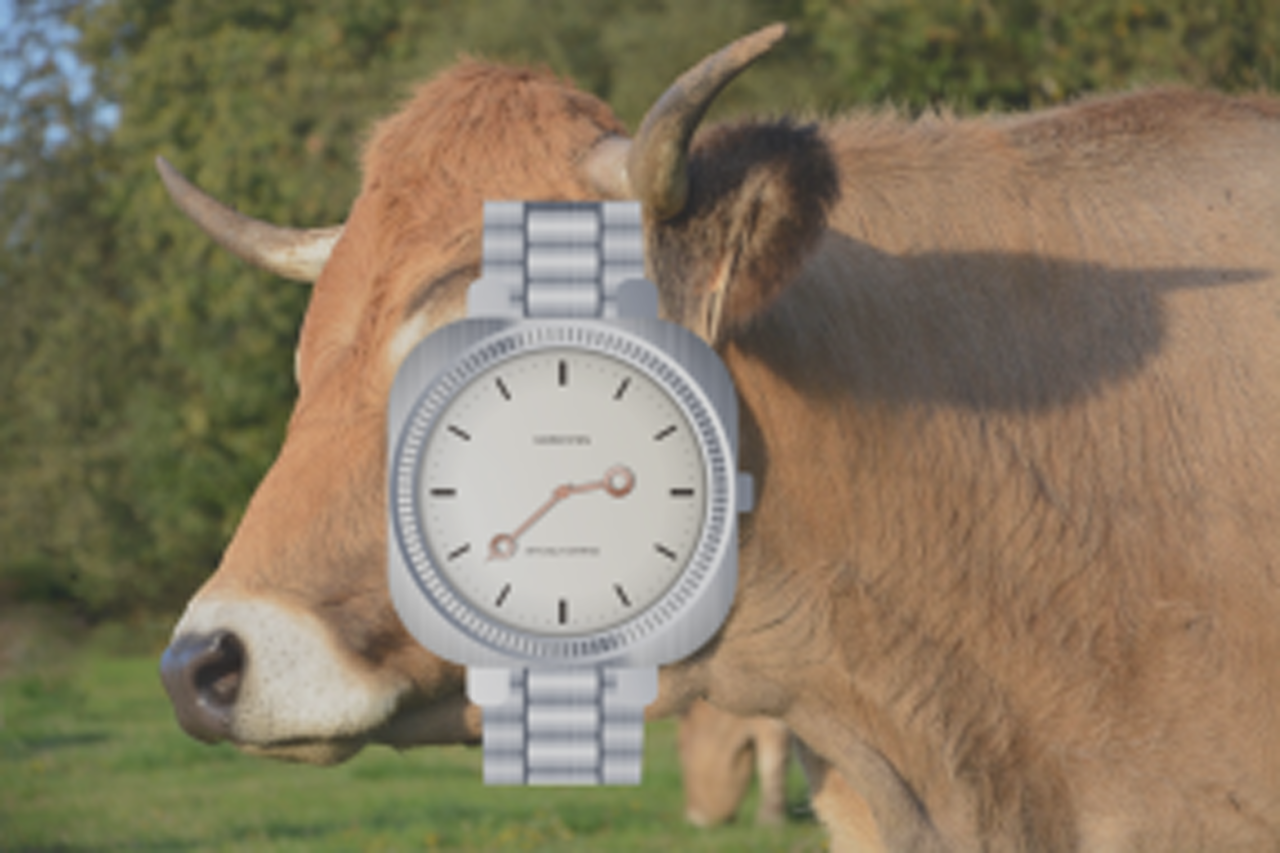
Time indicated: 2:38
